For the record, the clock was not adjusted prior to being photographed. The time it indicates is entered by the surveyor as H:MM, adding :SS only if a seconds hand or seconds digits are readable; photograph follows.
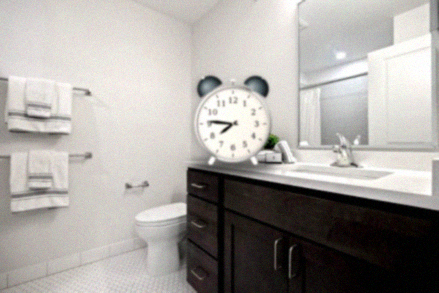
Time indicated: 7:46
